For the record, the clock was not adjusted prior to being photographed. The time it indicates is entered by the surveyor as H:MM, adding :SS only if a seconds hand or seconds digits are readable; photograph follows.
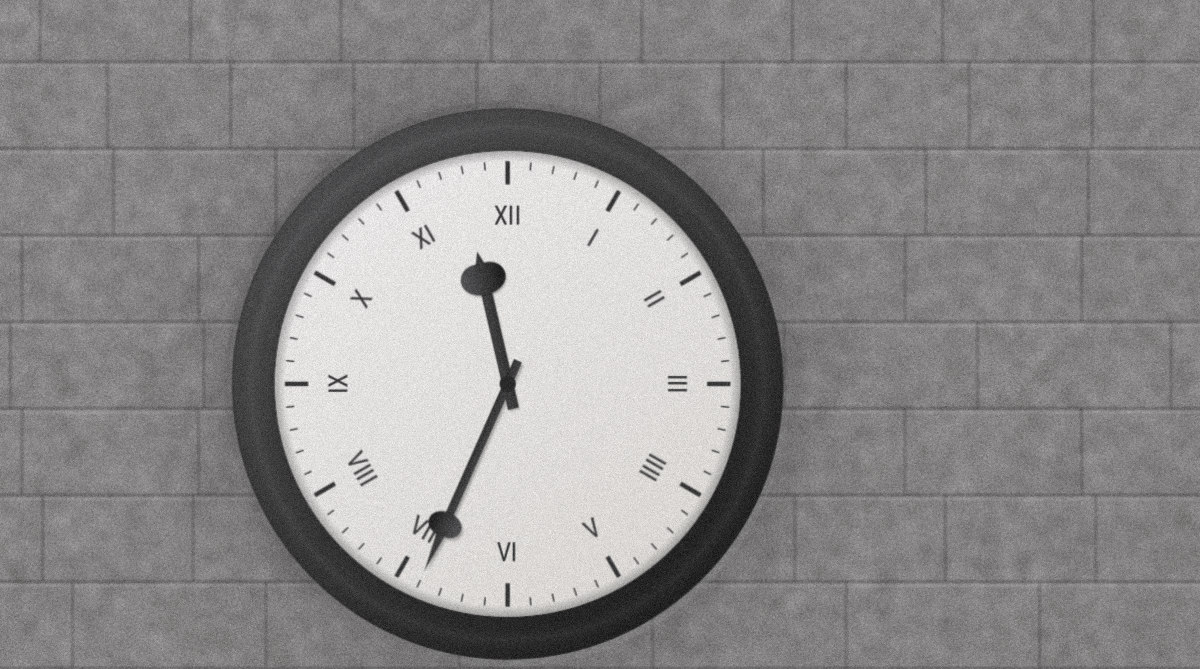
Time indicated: 11:34
